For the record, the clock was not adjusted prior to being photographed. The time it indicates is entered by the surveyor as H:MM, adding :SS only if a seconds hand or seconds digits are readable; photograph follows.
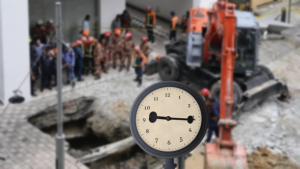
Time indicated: 9:16
